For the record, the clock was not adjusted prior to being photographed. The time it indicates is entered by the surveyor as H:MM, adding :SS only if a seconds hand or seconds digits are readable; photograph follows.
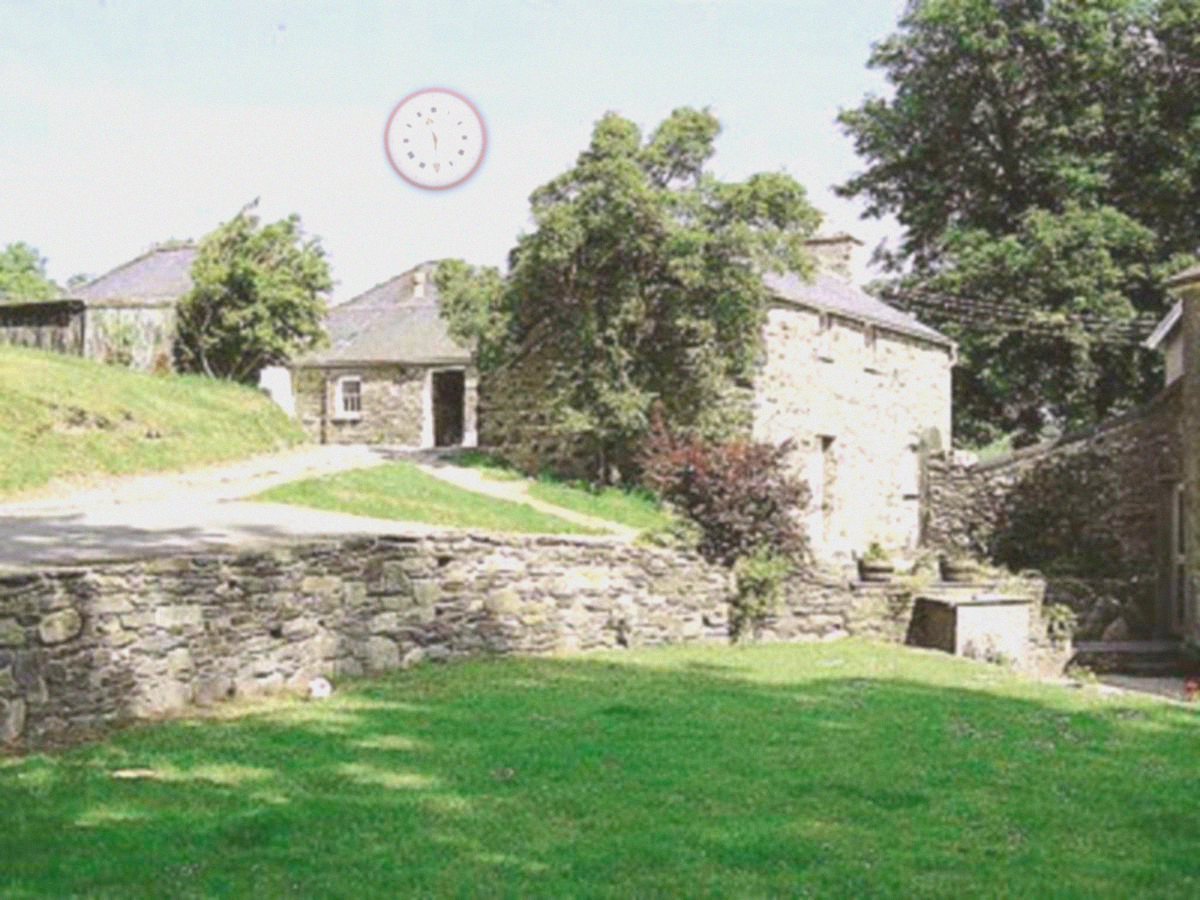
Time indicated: 11:30
